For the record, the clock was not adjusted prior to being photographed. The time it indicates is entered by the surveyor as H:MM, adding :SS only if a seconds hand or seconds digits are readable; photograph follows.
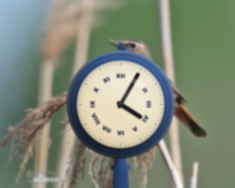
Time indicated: 4:05
